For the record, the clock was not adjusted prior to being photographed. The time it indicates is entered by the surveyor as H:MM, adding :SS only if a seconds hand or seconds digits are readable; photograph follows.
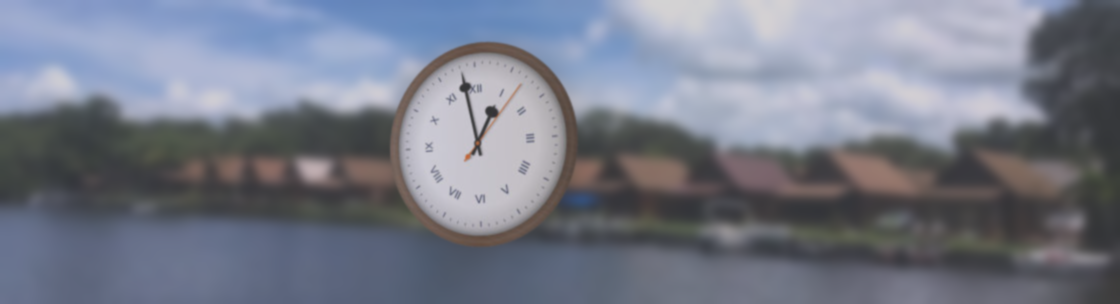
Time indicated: 12:58:07
